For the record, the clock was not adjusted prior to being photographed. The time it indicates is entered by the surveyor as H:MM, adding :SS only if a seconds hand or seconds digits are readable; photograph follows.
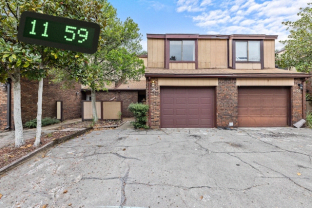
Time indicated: 11:59
